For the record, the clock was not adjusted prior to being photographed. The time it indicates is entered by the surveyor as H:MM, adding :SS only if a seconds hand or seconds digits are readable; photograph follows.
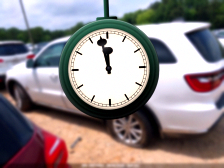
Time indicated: 11:58
